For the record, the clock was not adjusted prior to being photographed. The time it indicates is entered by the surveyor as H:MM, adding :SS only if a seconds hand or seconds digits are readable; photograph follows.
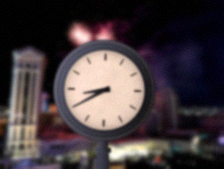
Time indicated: 8:40
